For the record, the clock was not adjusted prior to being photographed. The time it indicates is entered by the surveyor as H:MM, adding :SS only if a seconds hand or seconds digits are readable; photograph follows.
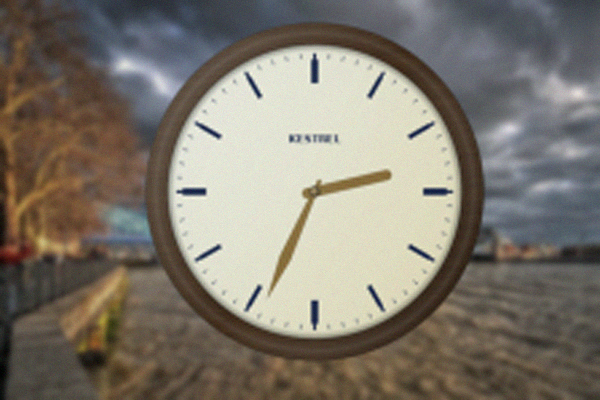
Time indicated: 2:34
